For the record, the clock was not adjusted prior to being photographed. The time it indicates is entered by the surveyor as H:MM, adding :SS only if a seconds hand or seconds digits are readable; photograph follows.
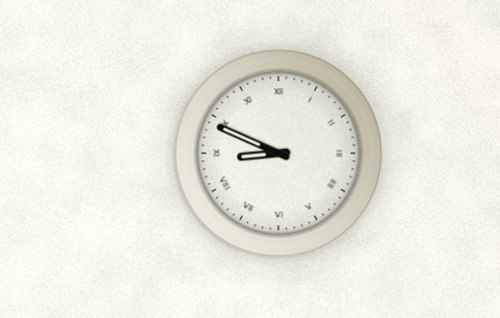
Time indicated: 8:49
